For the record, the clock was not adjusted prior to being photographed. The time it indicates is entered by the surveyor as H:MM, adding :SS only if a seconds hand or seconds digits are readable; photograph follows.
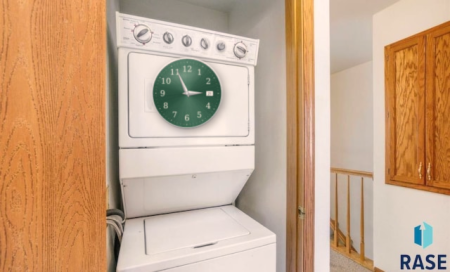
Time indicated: 2:56
